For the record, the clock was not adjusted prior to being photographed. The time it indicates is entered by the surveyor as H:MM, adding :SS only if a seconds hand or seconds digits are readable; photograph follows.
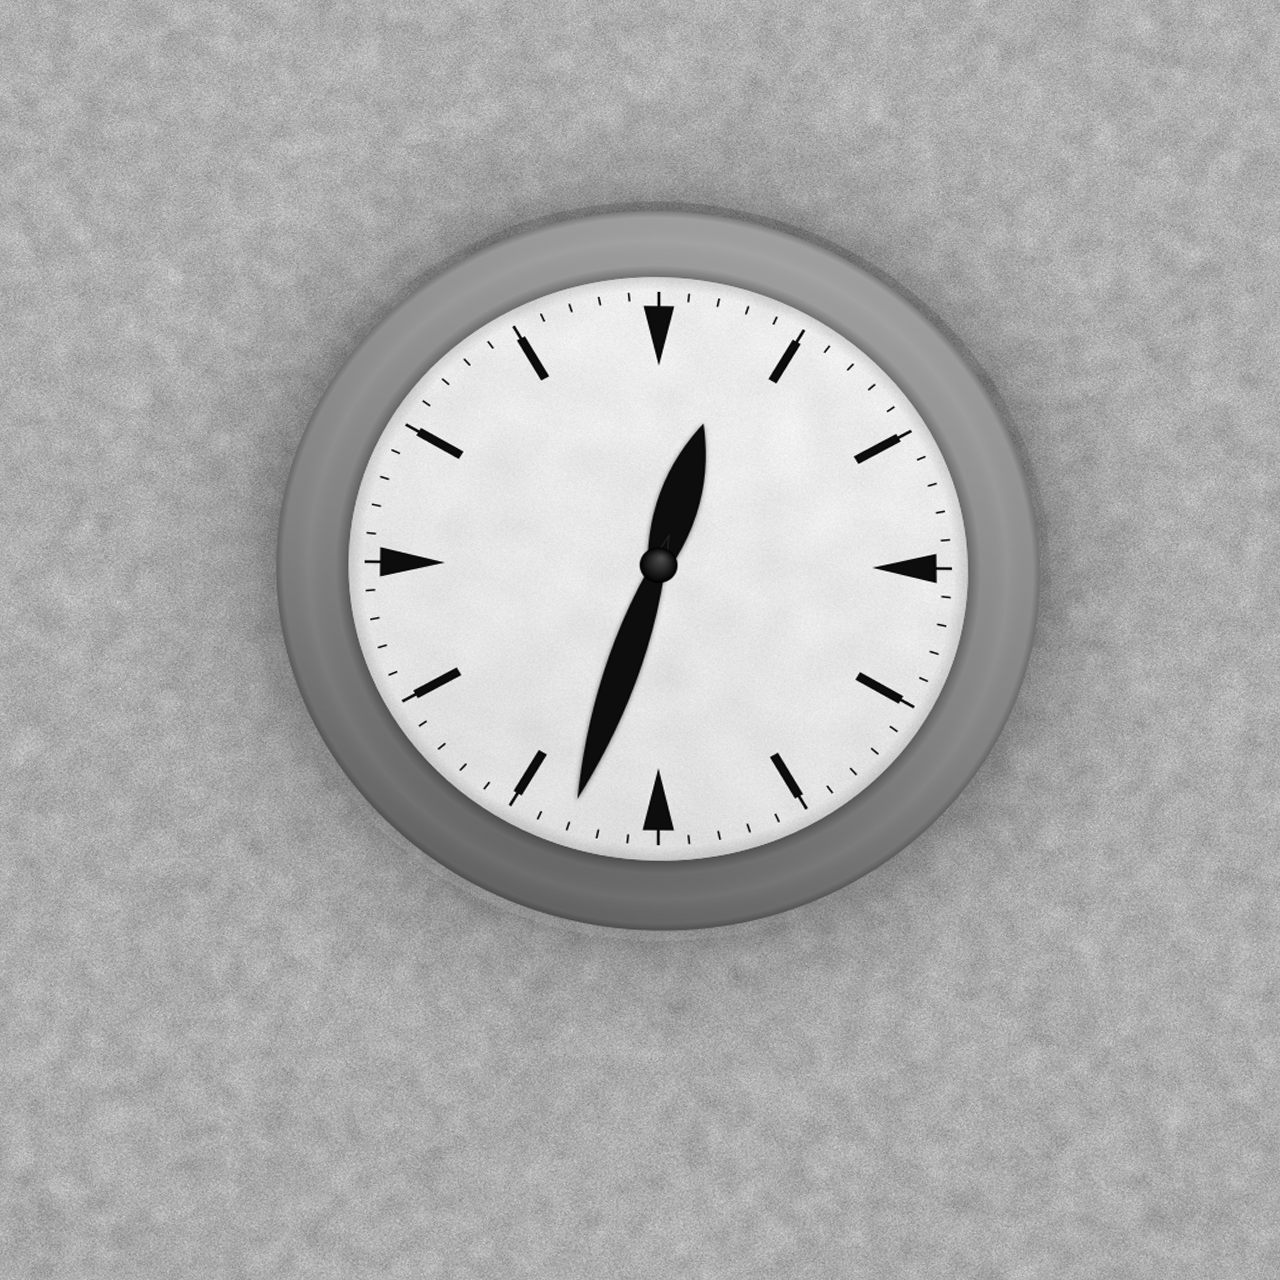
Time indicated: 12:33
